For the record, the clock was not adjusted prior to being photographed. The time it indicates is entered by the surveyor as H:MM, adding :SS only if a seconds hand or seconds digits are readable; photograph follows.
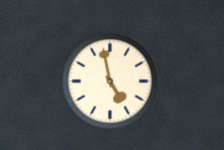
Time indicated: 4:58
